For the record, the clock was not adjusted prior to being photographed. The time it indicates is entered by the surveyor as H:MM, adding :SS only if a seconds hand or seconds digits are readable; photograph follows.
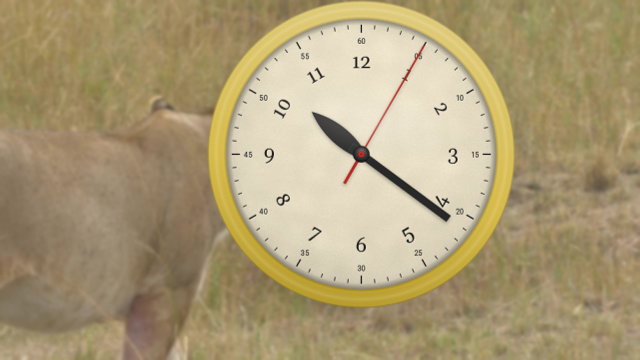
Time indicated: 10:21:05
